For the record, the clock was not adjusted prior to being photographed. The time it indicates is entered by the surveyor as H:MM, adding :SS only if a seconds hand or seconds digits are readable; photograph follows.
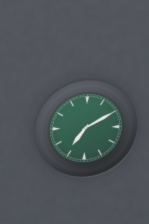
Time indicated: 7:10
